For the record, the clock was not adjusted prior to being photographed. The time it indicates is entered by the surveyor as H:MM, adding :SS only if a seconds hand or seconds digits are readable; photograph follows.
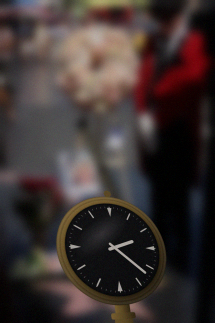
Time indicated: 2:22
